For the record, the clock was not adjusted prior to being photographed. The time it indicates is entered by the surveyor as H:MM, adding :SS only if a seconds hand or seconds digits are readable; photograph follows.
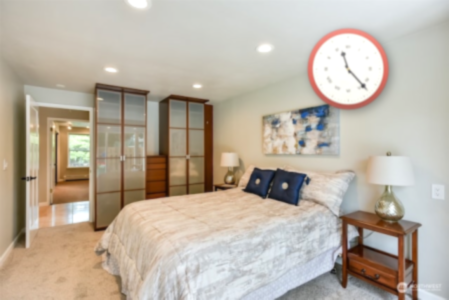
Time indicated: 11:23
